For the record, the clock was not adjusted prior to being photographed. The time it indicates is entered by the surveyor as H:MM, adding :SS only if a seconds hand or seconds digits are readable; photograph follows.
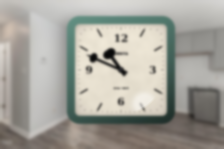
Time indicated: 10:49
